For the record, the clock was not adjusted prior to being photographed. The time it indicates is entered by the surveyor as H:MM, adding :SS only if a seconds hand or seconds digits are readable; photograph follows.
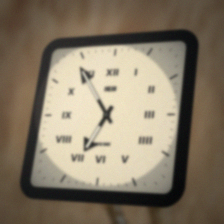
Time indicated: 6:54
